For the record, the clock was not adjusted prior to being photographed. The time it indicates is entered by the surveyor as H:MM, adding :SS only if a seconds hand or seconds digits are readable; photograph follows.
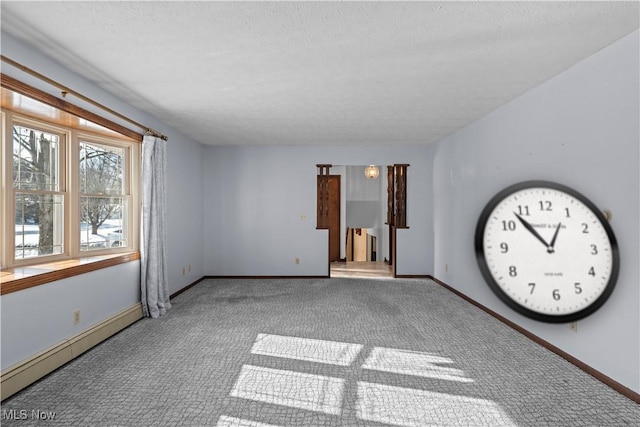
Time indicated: 12:53
